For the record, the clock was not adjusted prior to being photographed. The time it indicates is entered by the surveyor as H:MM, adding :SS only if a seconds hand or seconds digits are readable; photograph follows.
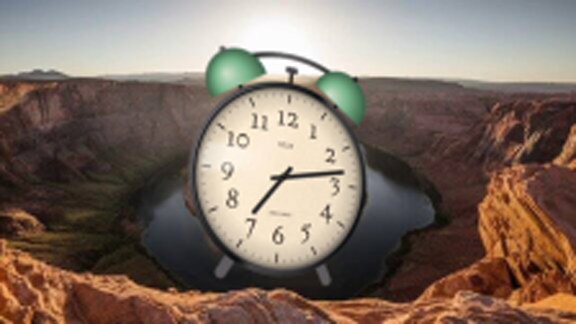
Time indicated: 7:13
